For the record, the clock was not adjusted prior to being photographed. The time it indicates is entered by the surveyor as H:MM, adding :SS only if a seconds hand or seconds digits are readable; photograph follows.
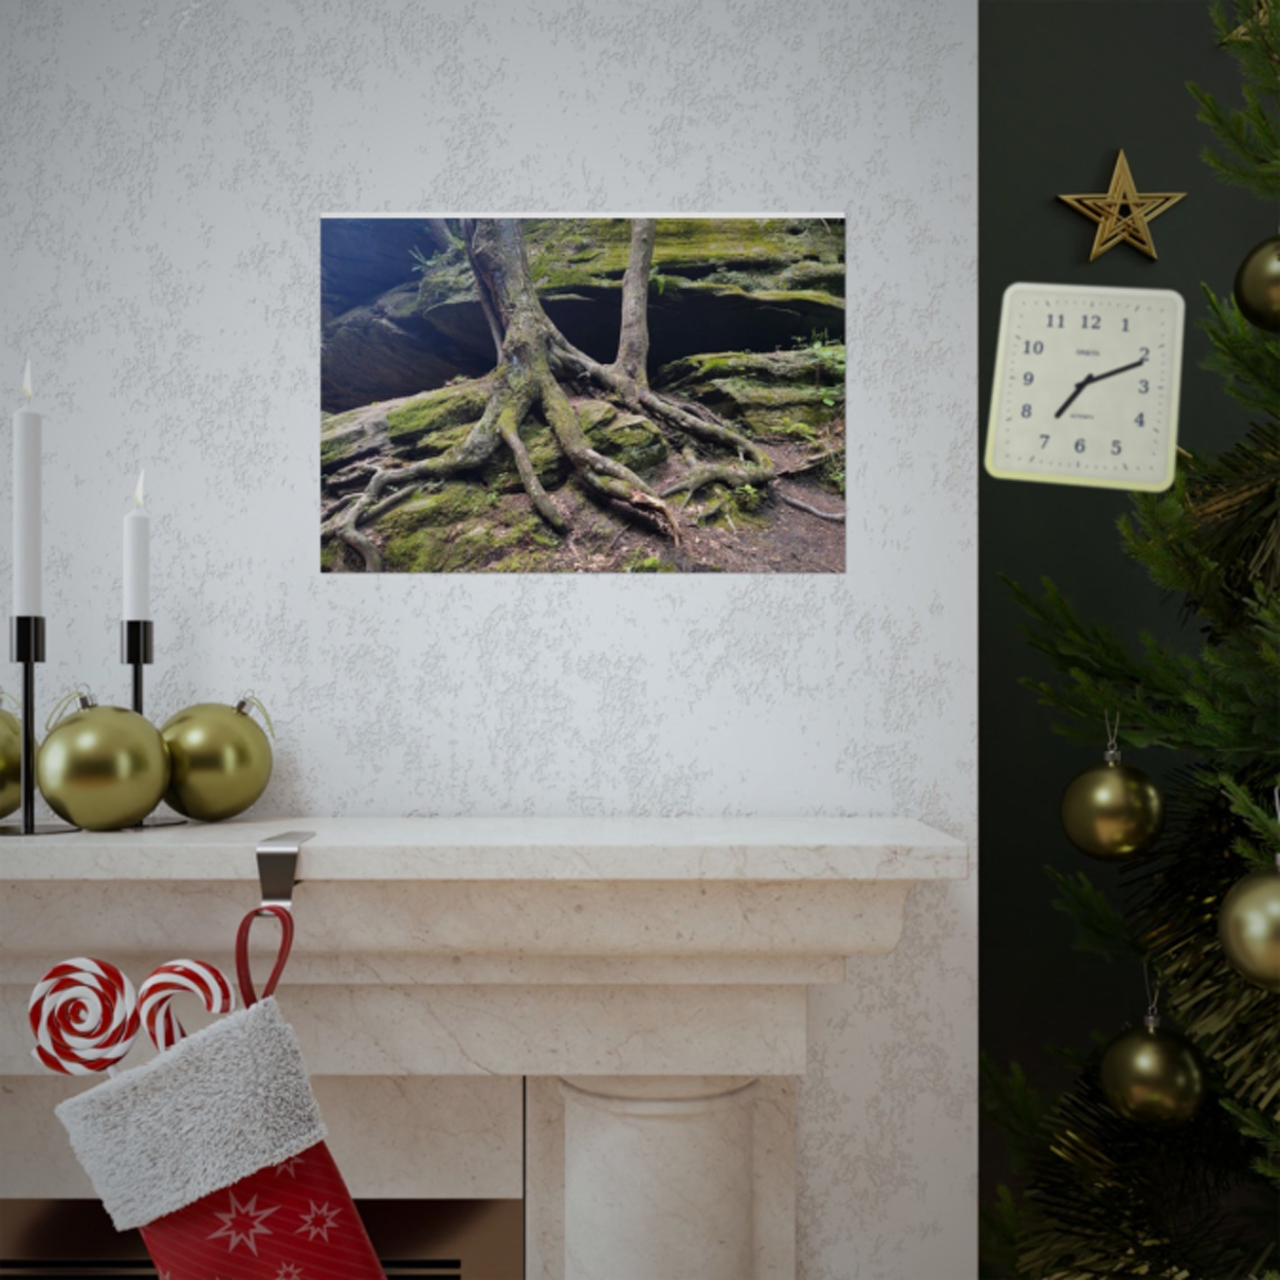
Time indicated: 7:11
